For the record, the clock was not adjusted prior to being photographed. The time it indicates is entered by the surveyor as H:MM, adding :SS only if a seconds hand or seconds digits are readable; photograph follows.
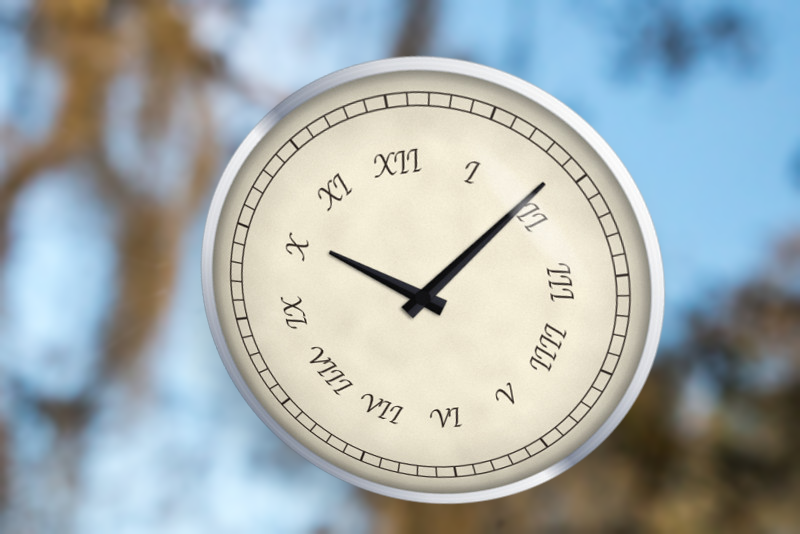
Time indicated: 10:09
